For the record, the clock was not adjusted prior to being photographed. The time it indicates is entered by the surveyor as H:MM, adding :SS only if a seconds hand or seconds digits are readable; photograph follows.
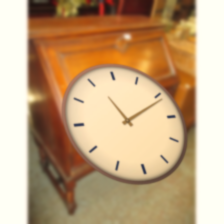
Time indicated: 11:11
